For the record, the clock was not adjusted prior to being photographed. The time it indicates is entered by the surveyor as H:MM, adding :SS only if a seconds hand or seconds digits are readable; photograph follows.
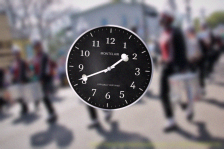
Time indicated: 1:41
